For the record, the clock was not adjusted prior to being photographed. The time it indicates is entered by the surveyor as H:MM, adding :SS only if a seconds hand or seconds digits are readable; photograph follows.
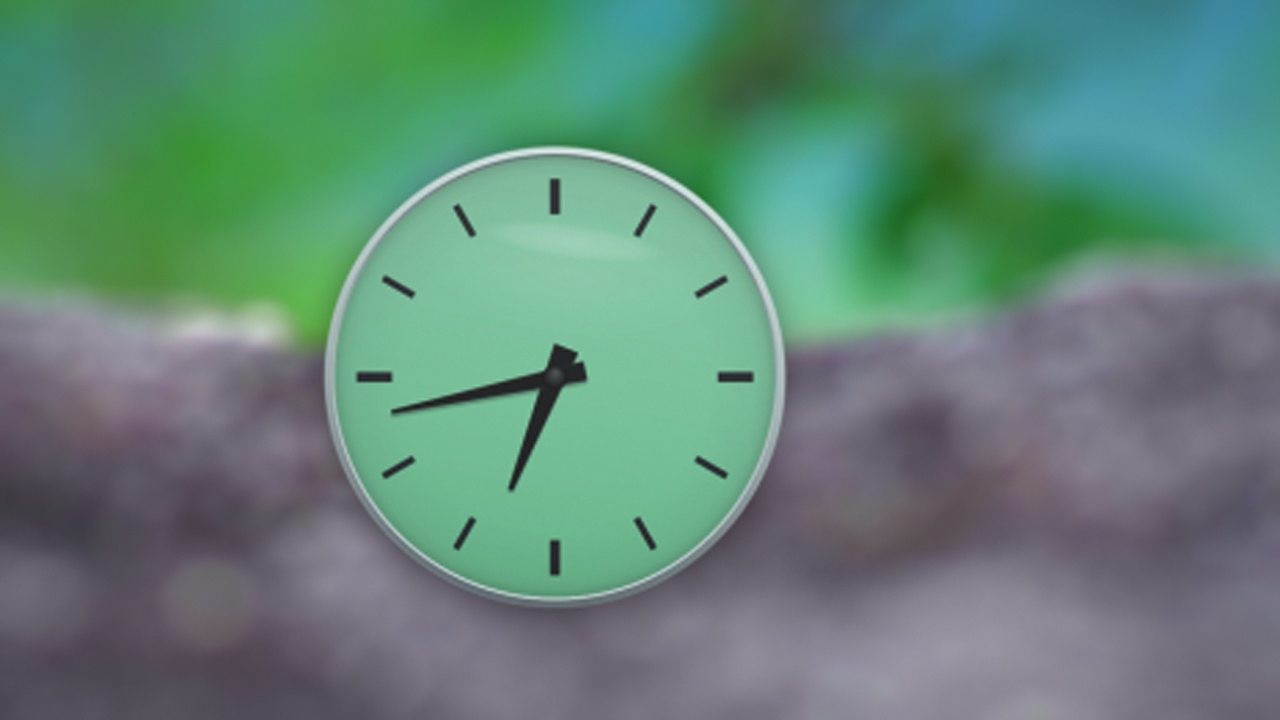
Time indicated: 6:43
